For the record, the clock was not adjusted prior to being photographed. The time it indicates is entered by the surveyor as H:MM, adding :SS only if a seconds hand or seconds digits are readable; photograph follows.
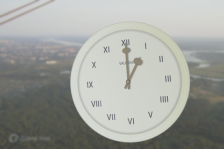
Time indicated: 1:00
